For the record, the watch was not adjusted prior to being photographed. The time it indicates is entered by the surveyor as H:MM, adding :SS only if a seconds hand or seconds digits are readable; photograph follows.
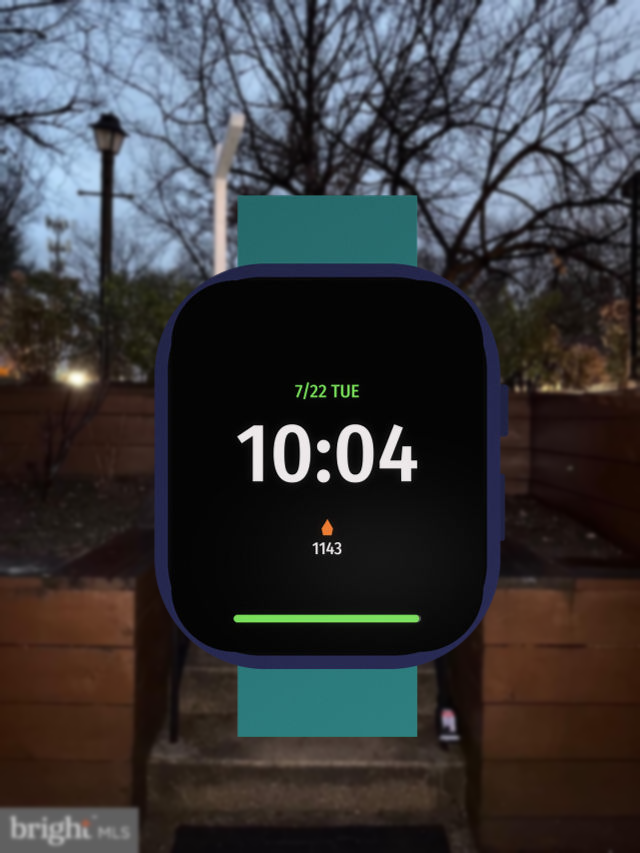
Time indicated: 10:04
